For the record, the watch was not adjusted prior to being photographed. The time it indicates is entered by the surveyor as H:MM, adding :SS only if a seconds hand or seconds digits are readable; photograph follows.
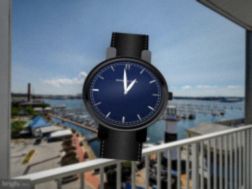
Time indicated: 12:59
